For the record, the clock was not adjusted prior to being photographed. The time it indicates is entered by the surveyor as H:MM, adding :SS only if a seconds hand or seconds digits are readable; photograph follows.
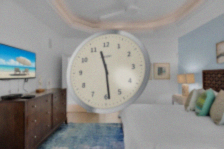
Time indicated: 11:29
